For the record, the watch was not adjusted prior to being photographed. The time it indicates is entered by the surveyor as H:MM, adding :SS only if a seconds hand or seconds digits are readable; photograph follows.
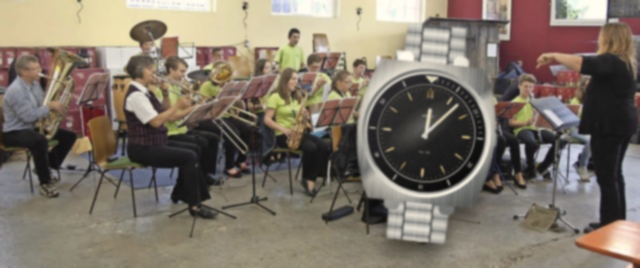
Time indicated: 12:07
